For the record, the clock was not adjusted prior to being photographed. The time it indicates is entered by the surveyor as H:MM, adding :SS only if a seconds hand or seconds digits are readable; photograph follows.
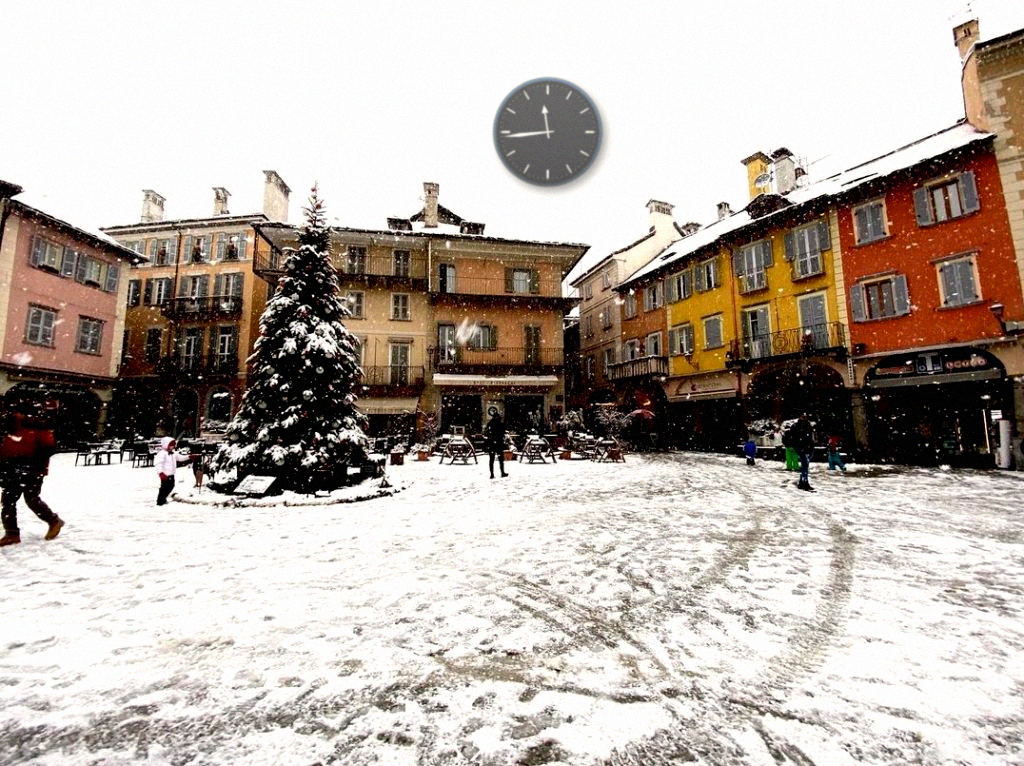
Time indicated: 11:44
